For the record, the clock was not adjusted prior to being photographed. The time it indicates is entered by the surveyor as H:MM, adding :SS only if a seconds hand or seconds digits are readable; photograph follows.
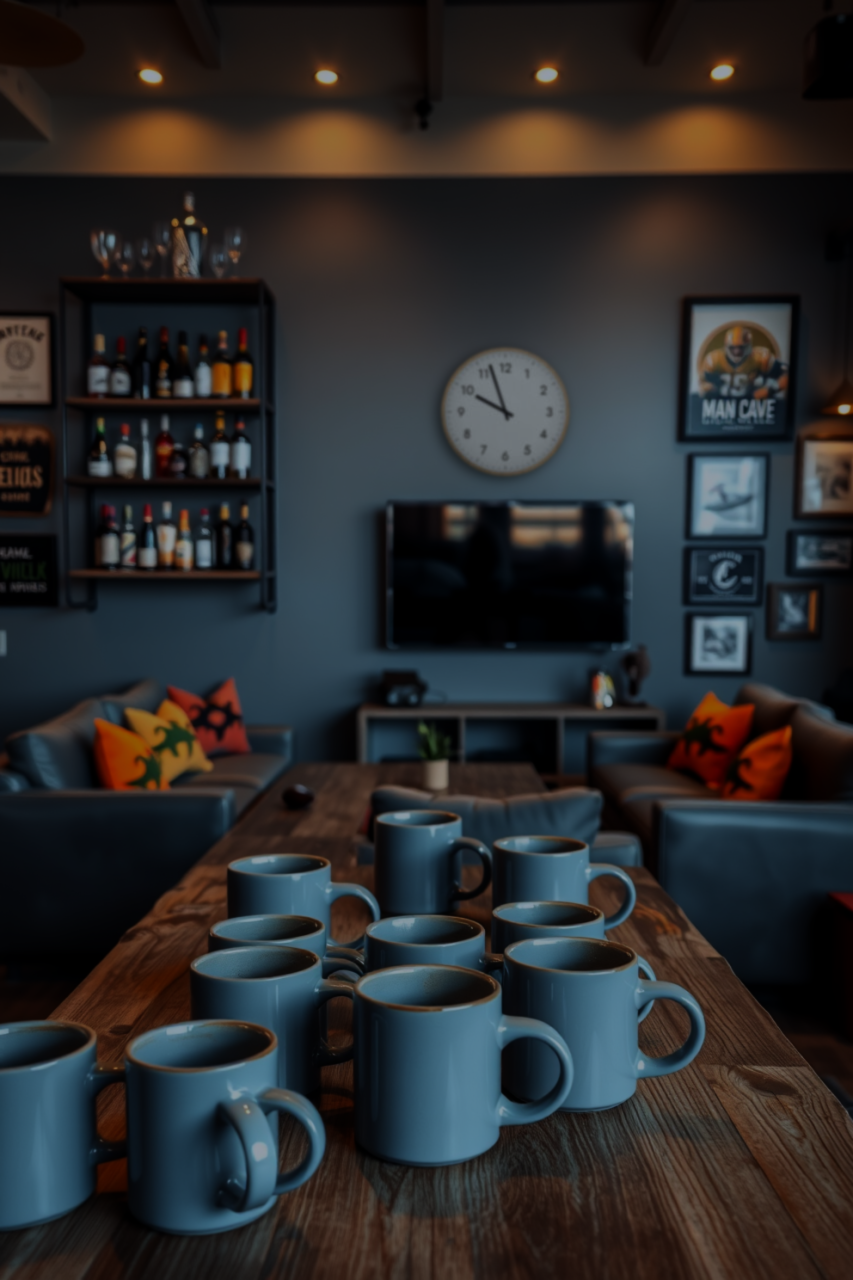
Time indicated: 9:57
